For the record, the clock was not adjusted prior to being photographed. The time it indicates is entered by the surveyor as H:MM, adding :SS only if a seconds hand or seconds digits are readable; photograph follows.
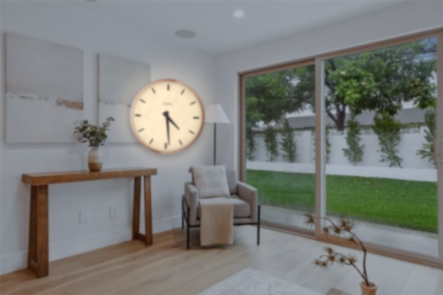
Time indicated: 4:29
